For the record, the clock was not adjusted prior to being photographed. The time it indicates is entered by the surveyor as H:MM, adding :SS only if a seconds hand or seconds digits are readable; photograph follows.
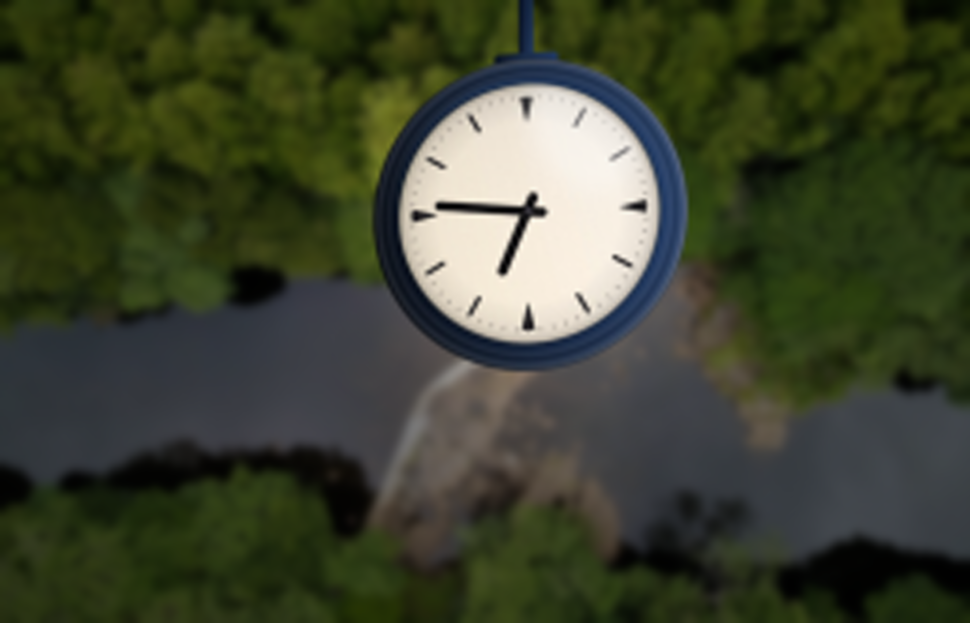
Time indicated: 6:46
